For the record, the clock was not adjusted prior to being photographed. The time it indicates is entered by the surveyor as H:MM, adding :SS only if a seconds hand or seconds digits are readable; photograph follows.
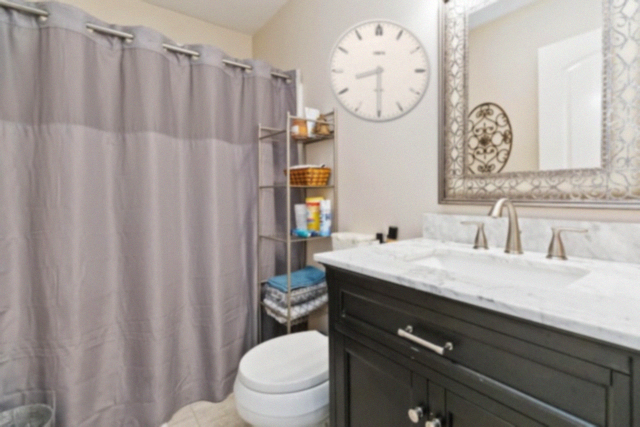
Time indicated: 8:30
